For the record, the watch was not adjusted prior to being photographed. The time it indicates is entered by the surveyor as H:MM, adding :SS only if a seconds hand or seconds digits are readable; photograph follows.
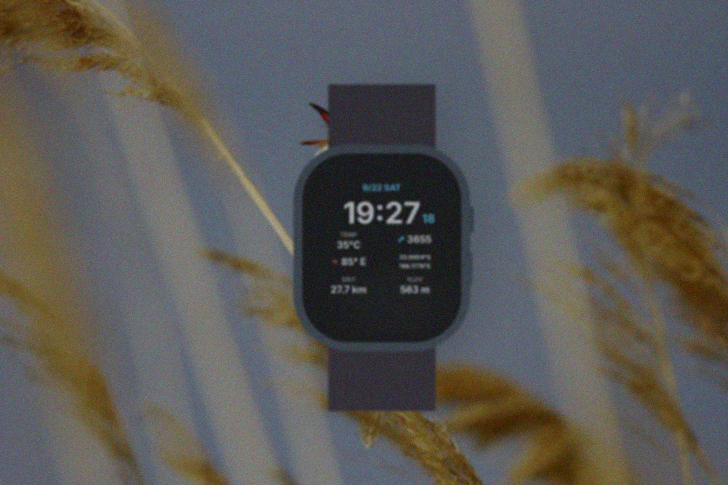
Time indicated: 19:27
